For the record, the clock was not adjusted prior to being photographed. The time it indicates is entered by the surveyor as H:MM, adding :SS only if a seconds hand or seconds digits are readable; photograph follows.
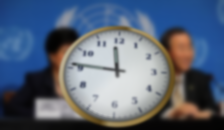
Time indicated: 11:46
